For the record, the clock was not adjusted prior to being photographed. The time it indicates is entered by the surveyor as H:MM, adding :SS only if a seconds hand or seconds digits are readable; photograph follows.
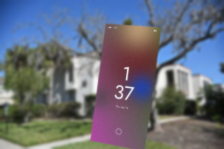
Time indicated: 1:37
